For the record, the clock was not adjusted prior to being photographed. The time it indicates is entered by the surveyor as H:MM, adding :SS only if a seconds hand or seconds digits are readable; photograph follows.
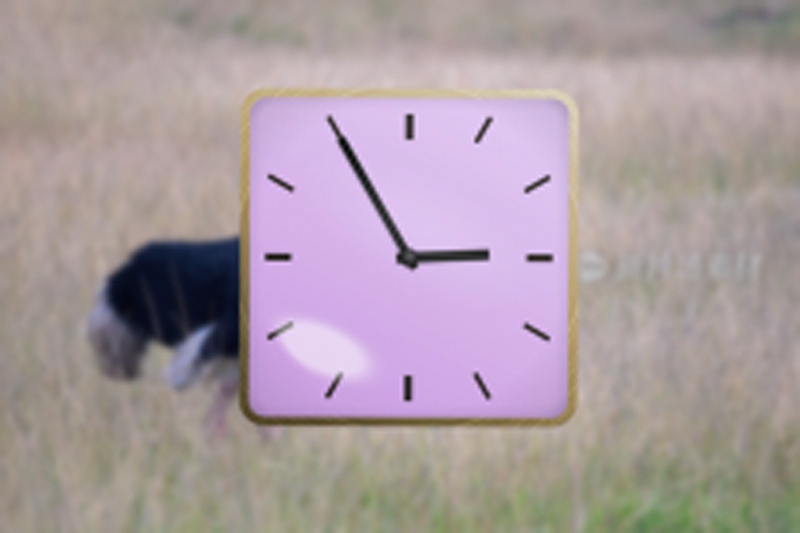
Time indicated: 2:55
